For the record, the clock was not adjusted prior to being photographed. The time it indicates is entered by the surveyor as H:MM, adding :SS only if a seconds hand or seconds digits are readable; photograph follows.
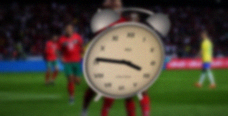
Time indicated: 3:46
